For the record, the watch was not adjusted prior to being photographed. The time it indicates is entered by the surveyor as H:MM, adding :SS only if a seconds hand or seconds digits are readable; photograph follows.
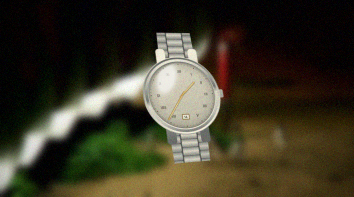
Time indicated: 1:36
